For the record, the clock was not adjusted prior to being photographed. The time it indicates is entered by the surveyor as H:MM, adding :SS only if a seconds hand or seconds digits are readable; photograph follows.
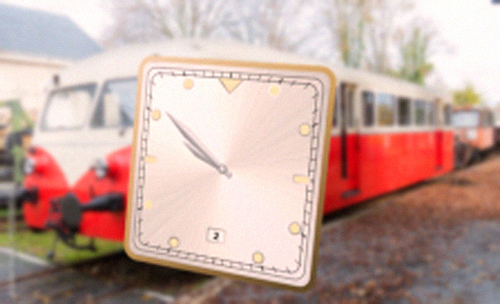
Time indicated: 9:51
